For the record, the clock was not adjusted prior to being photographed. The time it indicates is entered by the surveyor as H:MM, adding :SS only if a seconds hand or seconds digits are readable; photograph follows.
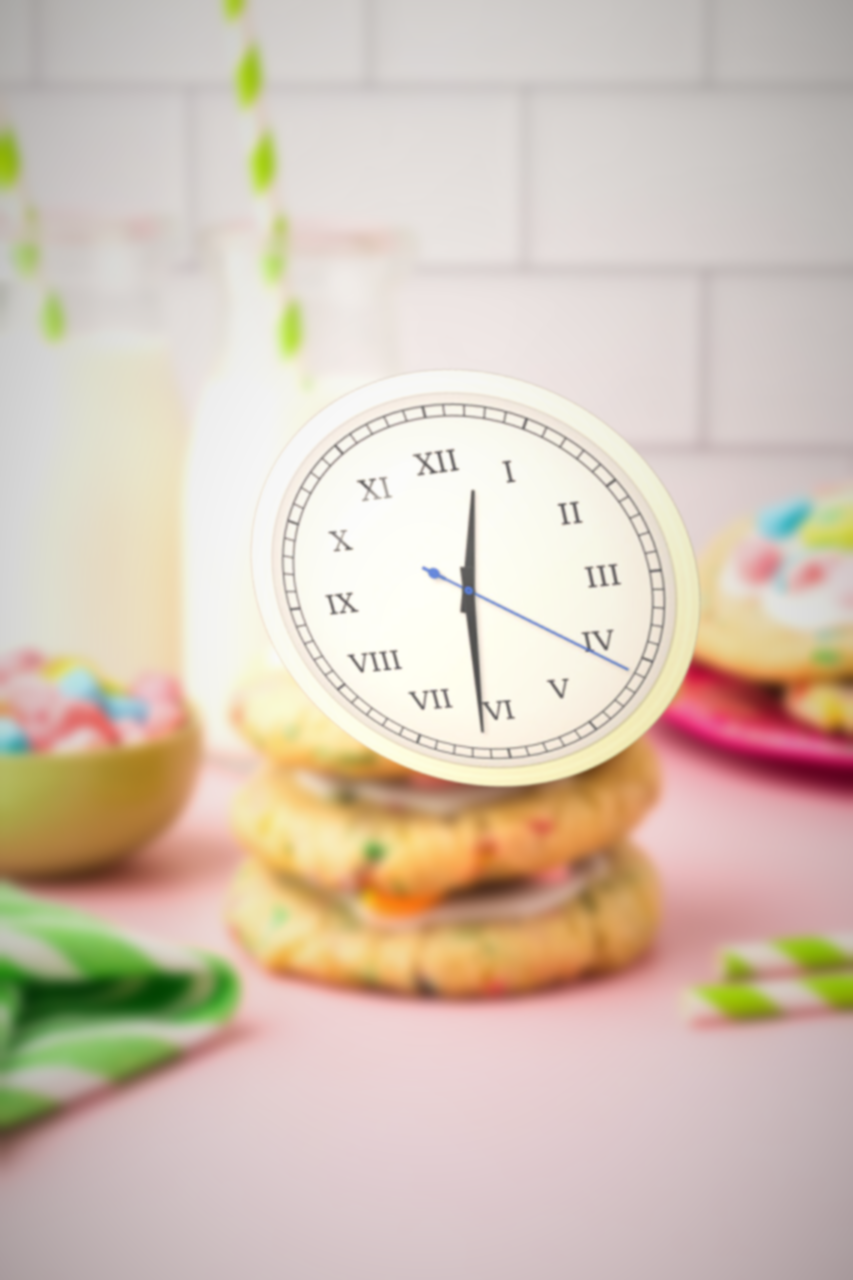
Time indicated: 12:31:21
